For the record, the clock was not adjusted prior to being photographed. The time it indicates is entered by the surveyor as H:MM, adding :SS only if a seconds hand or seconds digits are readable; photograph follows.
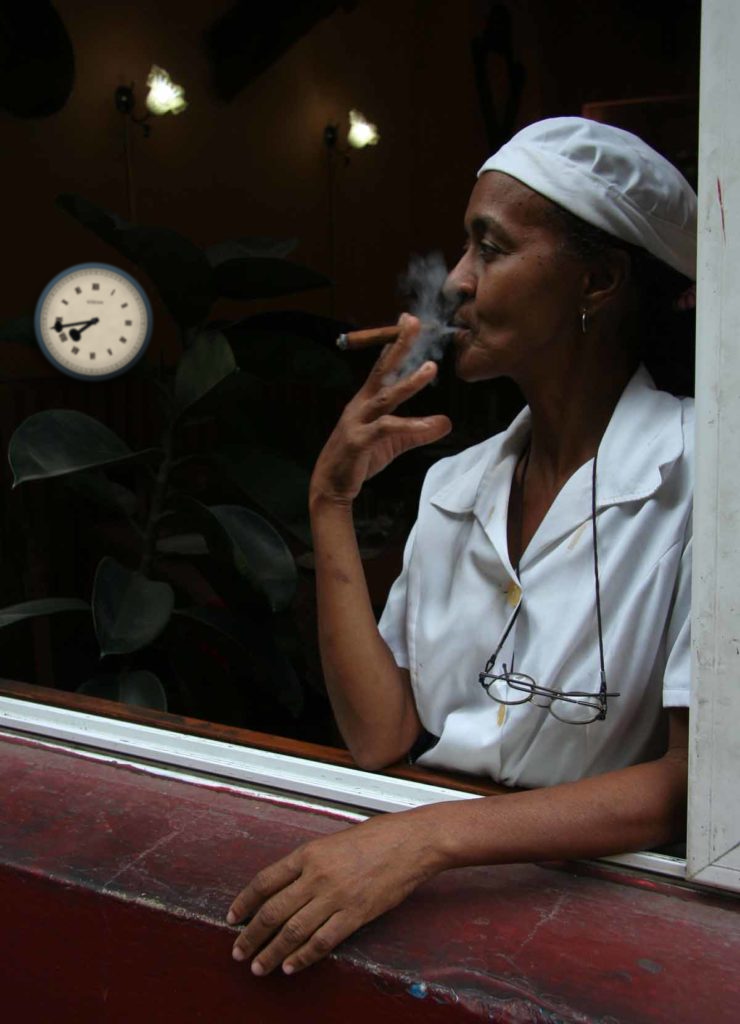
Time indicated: 7:43
